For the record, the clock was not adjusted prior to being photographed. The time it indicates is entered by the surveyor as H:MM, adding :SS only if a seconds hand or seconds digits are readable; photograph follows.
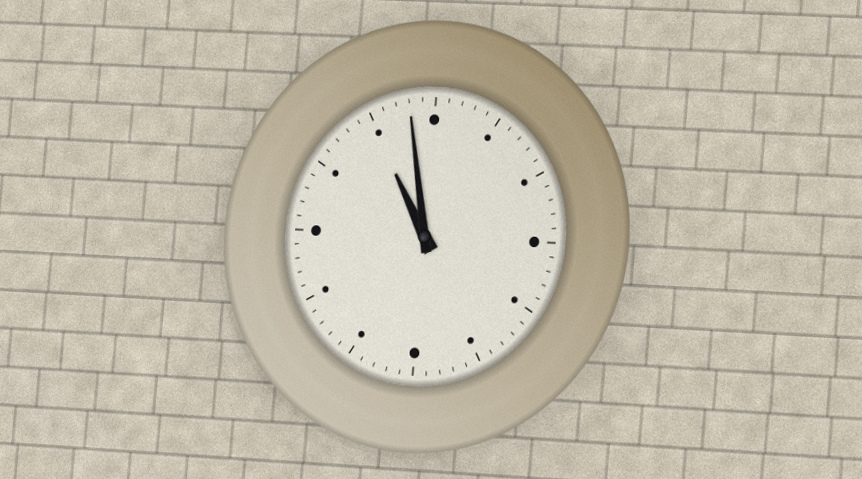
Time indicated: 10:58
